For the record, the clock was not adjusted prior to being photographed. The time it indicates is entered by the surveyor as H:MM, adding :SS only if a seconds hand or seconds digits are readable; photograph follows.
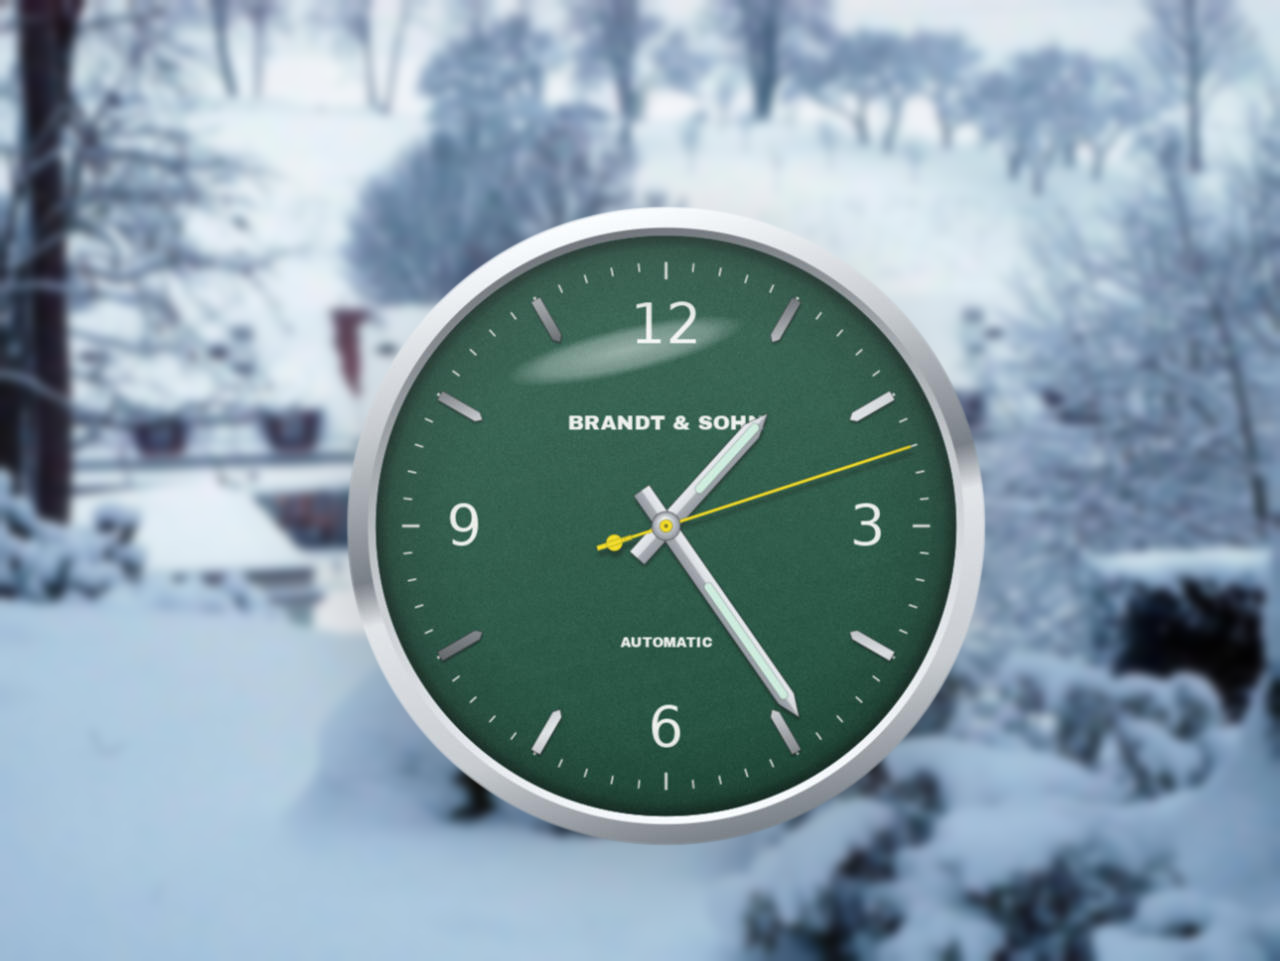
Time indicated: 1:24:12
